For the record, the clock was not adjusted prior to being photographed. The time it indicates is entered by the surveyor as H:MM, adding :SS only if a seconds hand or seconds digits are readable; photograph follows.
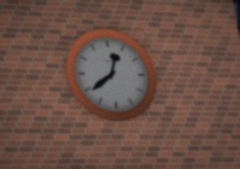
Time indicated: 12:39
